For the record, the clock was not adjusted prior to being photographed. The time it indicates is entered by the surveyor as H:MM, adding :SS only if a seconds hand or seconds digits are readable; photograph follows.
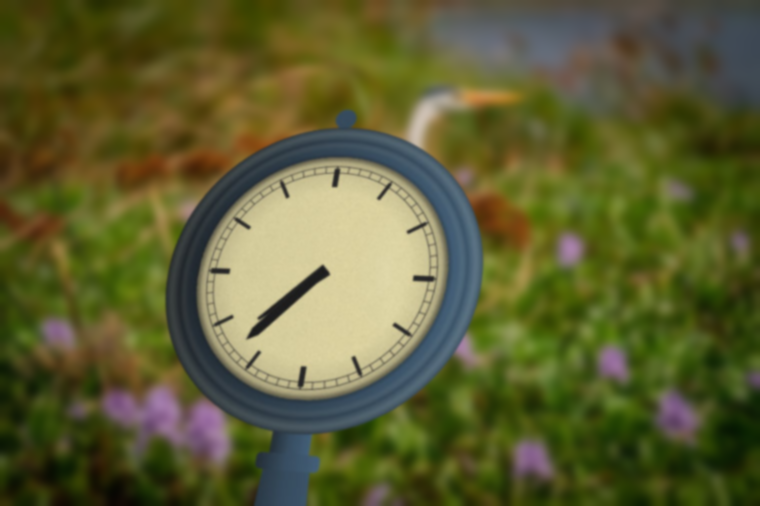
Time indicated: 7:37
